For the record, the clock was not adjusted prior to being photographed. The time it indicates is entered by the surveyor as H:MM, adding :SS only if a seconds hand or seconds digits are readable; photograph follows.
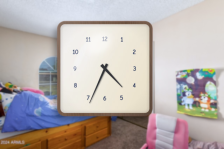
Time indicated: 4:34
